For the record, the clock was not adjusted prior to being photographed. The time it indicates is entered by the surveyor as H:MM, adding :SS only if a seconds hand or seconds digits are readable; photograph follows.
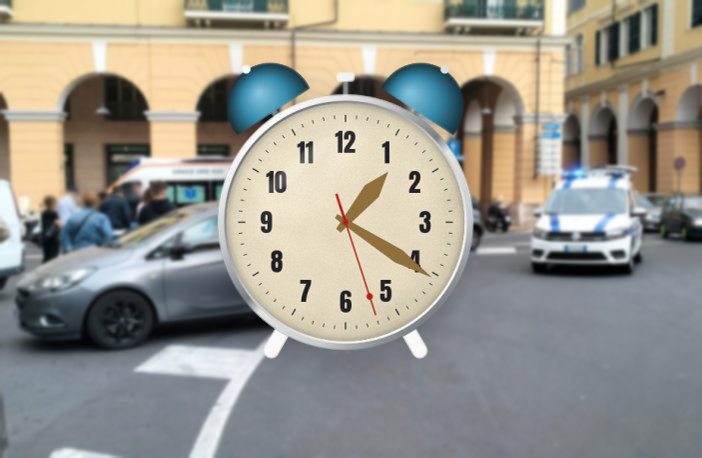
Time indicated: 1:20:27
